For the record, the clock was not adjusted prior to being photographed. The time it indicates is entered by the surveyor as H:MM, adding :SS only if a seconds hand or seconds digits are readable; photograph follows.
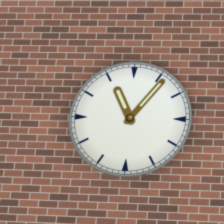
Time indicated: 11:06
